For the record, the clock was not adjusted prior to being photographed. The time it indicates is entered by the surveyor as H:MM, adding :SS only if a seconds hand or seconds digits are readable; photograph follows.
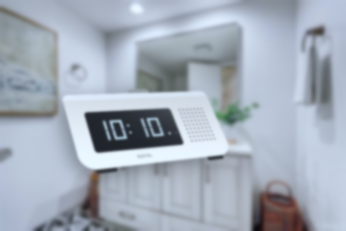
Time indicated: 10:10
